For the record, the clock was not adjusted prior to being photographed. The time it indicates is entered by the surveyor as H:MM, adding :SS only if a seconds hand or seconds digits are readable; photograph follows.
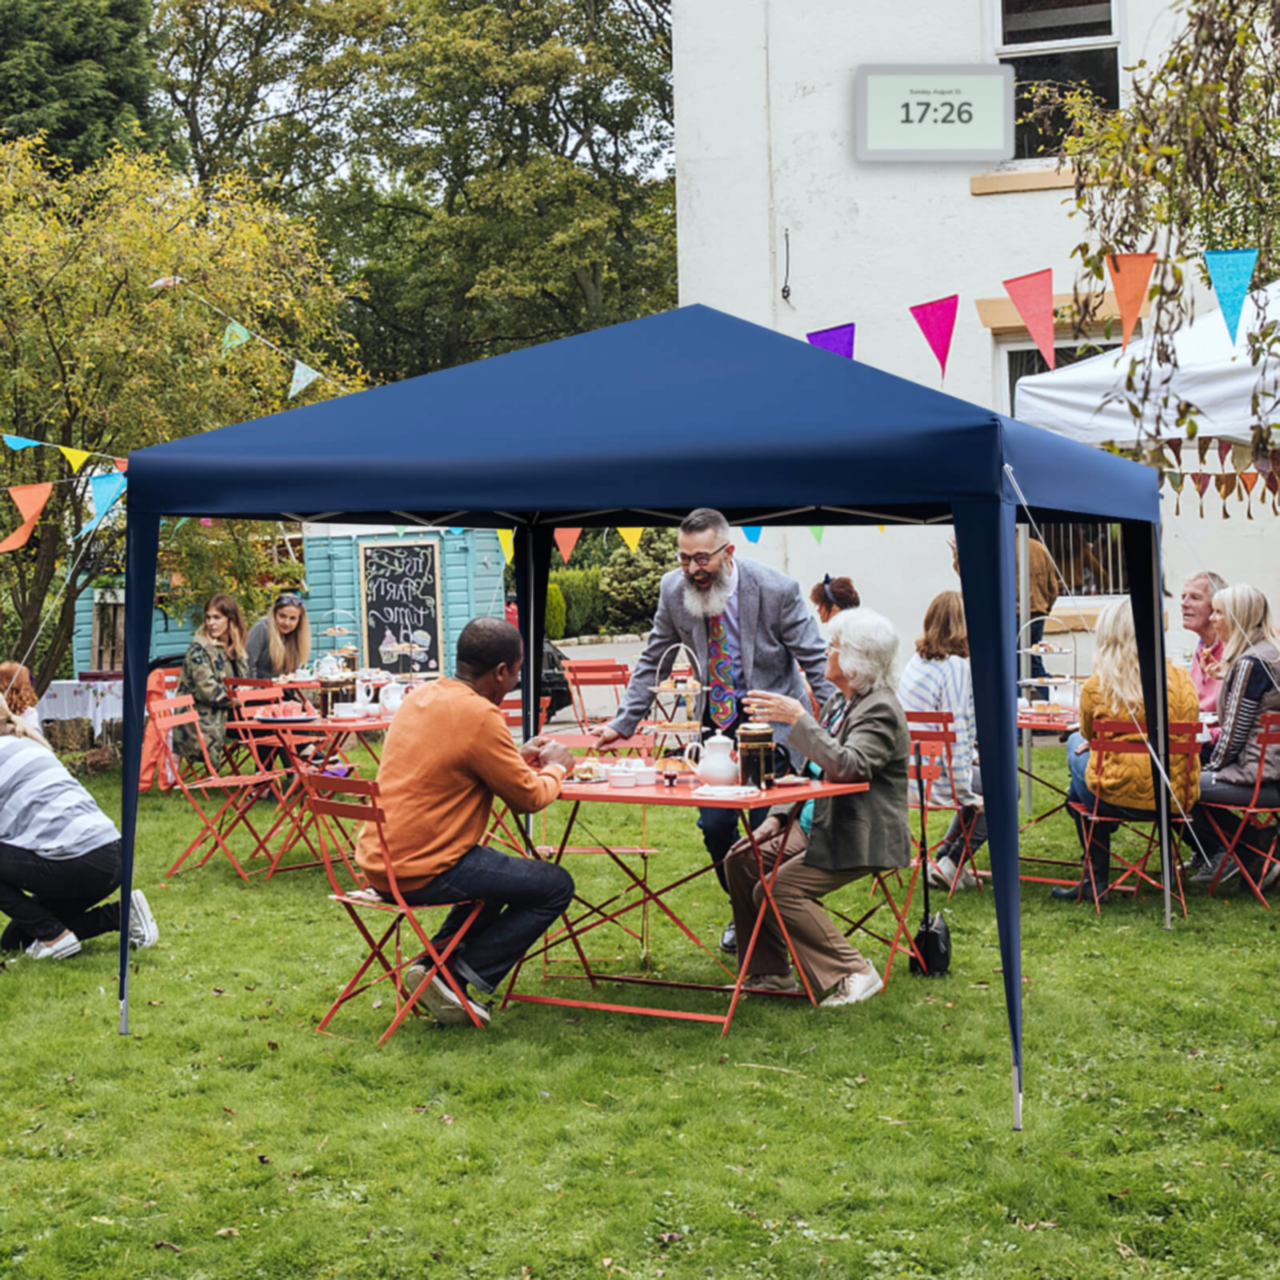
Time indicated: 17:26
